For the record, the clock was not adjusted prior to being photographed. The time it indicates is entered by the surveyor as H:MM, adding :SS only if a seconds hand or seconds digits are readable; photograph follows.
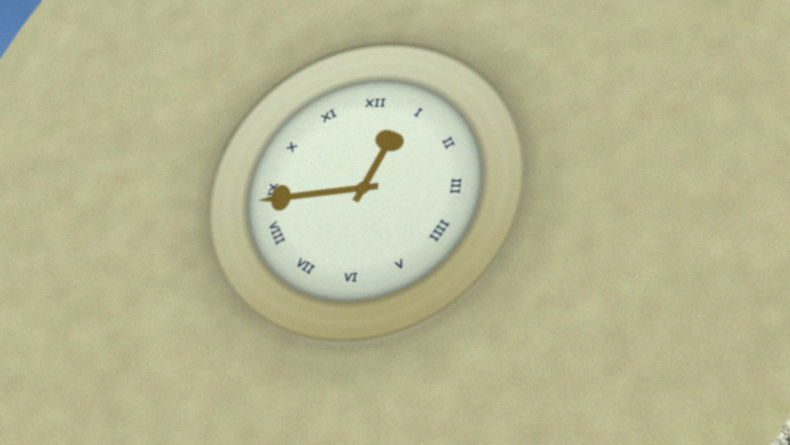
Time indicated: 12:44
